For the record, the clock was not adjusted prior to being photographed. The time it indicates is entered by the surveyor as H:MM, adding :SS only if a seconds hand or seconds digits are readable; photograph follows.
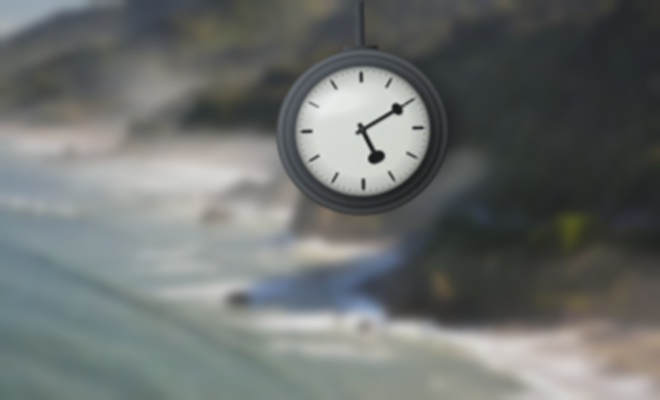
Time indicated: 5:10
